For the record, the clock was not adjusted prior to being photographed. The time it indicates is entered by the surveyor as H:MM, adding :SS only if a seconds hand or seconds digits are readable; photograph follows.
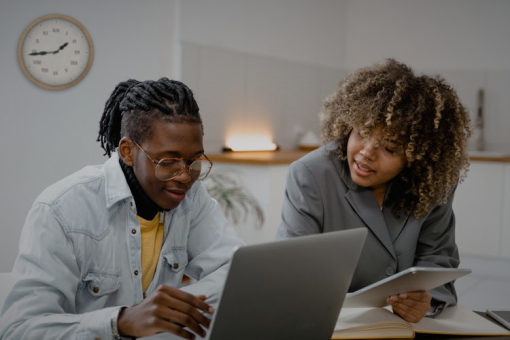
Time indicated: 1:44
